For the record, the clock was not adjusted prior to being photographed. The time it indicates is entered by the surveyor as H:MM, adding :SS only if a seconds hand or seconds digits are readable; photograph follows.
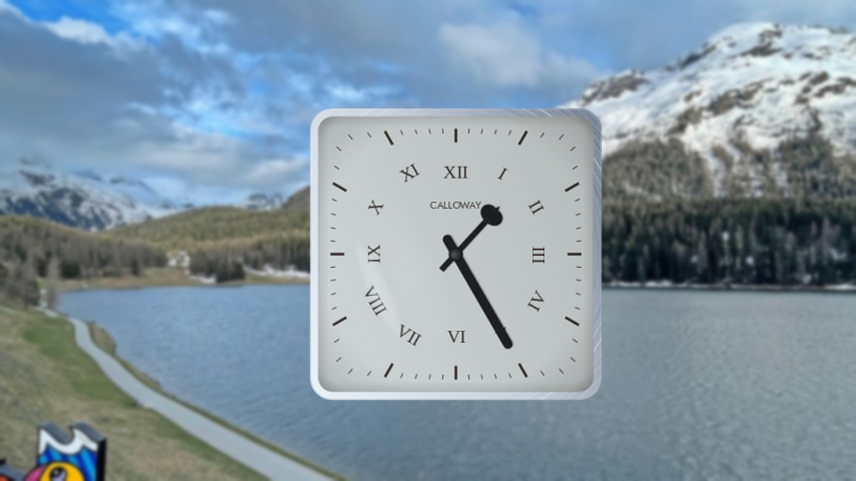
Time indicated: 1:25
